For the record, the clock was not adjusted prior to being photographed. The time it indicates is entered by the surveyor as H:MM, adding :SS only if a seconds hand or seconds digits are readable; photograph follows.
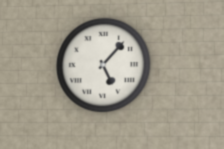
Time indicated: 5:07
